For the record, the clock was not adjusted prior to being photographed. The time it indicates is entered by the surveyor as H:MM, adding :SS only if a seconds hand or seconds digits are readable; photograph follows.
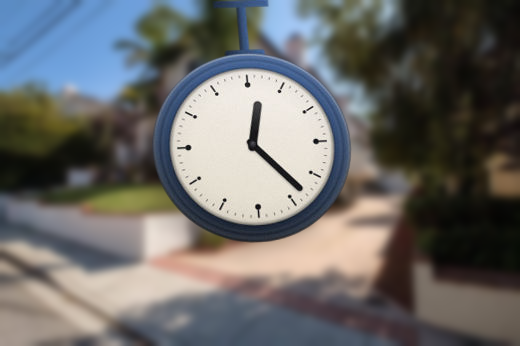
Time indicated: 12:23
